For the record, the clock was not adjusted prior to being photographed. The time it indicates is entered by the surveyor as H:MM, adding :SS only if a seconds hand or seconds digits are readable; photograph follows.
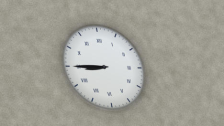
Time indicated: 8:45
